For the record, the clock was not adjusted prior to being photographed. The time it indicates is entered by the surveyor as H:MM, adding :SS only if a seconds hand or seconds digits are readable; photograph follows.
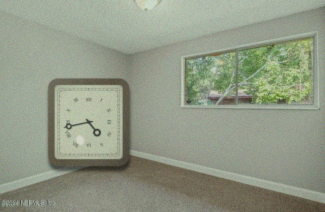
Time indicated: 4:43
